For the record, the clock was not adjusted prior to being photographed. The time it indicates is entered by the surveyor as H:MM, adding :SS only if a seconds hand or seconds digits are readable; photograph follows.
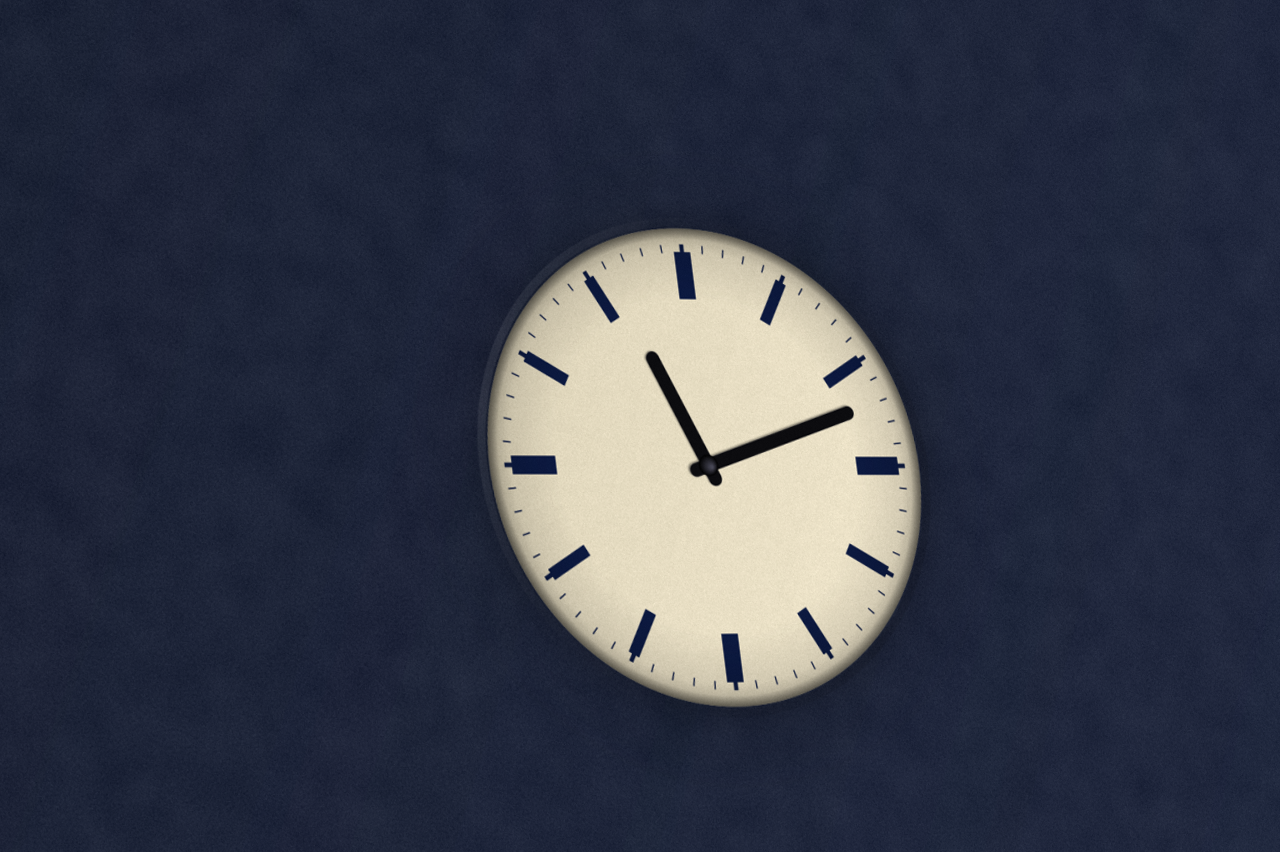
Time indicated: 11:12
